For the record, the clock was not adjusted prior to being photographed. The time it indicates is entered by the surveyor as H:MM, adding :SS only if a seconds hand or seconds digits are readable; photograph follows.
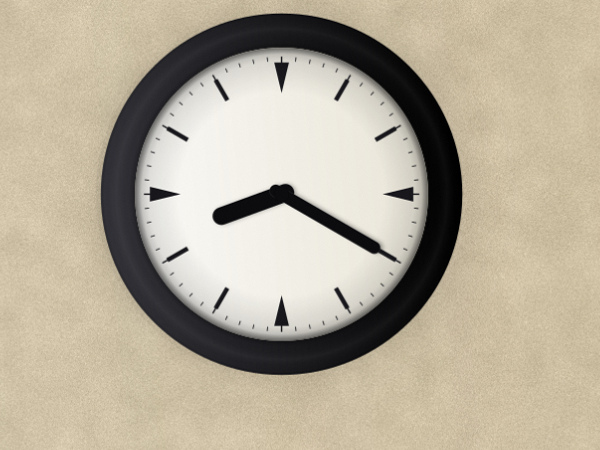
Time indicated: 8:20
